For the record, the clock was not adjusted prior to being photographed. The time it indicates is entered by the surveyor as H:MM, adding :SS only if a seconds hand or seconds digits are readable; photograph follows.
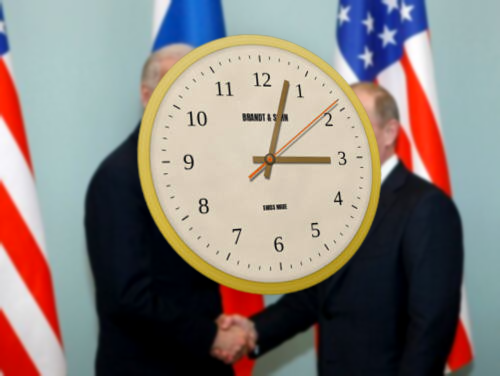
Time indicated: 3:03:09
